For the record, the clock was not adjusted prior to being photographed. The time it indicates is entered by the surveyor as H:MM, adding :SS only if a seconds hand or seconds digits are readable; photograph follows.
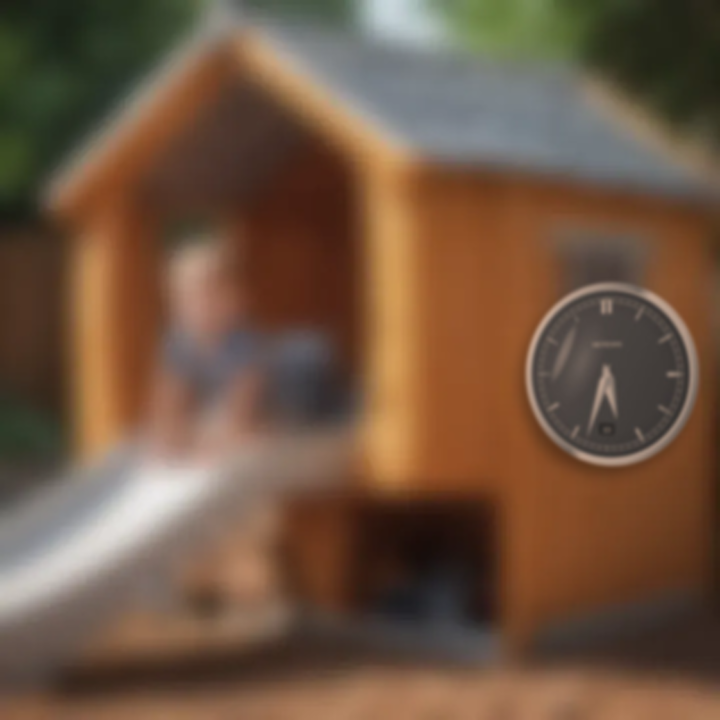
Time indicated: 5:33
